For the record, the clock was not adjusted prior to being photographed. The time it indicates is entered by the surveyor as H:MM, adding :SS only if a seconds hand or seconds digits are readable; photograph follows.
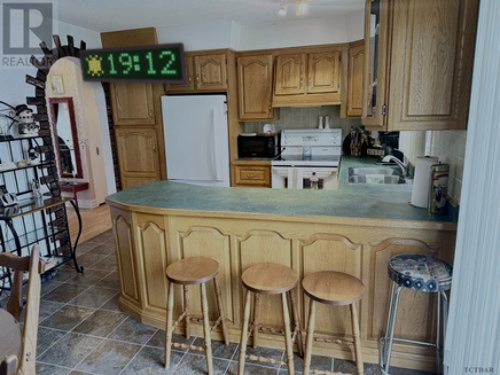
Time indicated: 19:12
